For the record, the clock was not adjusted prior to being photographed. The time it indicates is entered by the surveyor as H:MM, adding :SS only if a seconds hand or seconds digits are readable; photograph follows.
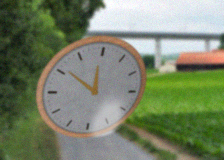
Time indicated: 11:51
